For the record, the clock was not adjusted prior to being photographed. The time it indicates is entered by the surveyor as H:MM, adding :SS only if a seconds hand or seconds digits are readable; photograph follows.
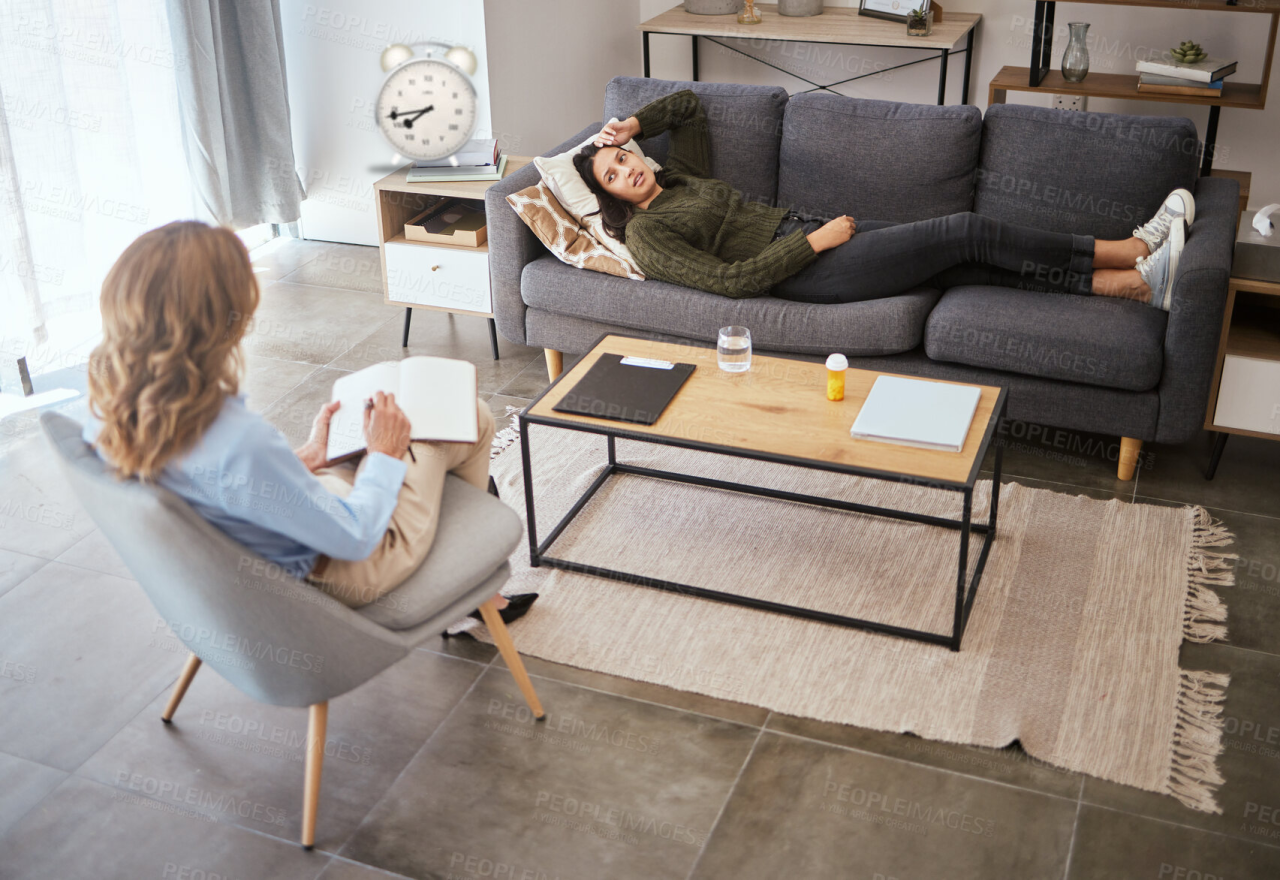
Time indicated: 7:43
